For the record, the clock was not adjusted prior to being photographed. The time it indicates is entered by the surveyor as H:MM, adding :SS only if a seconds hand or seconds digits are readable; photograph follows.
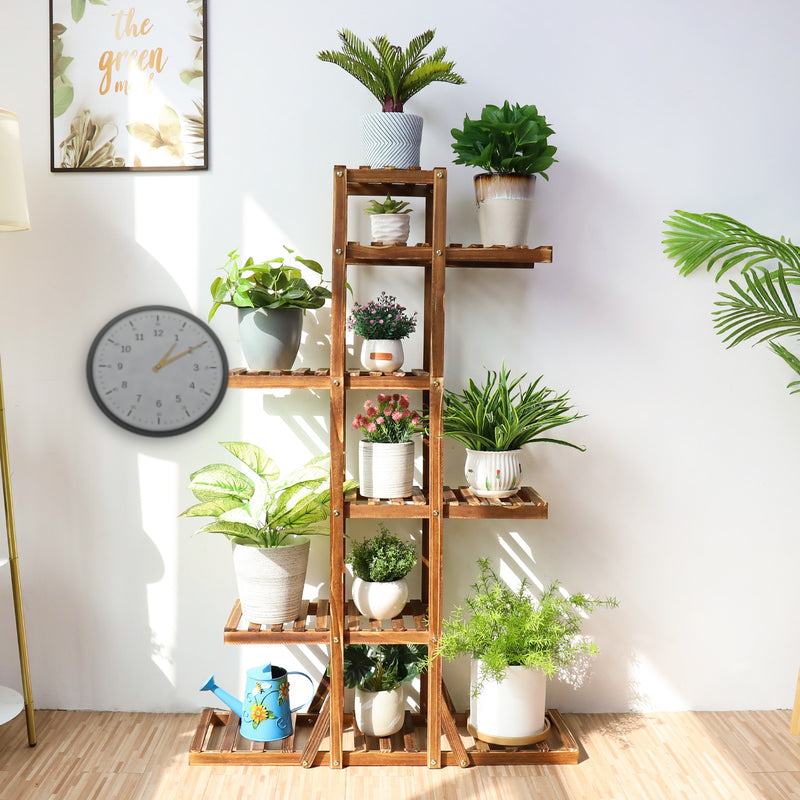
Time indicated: 1:10
